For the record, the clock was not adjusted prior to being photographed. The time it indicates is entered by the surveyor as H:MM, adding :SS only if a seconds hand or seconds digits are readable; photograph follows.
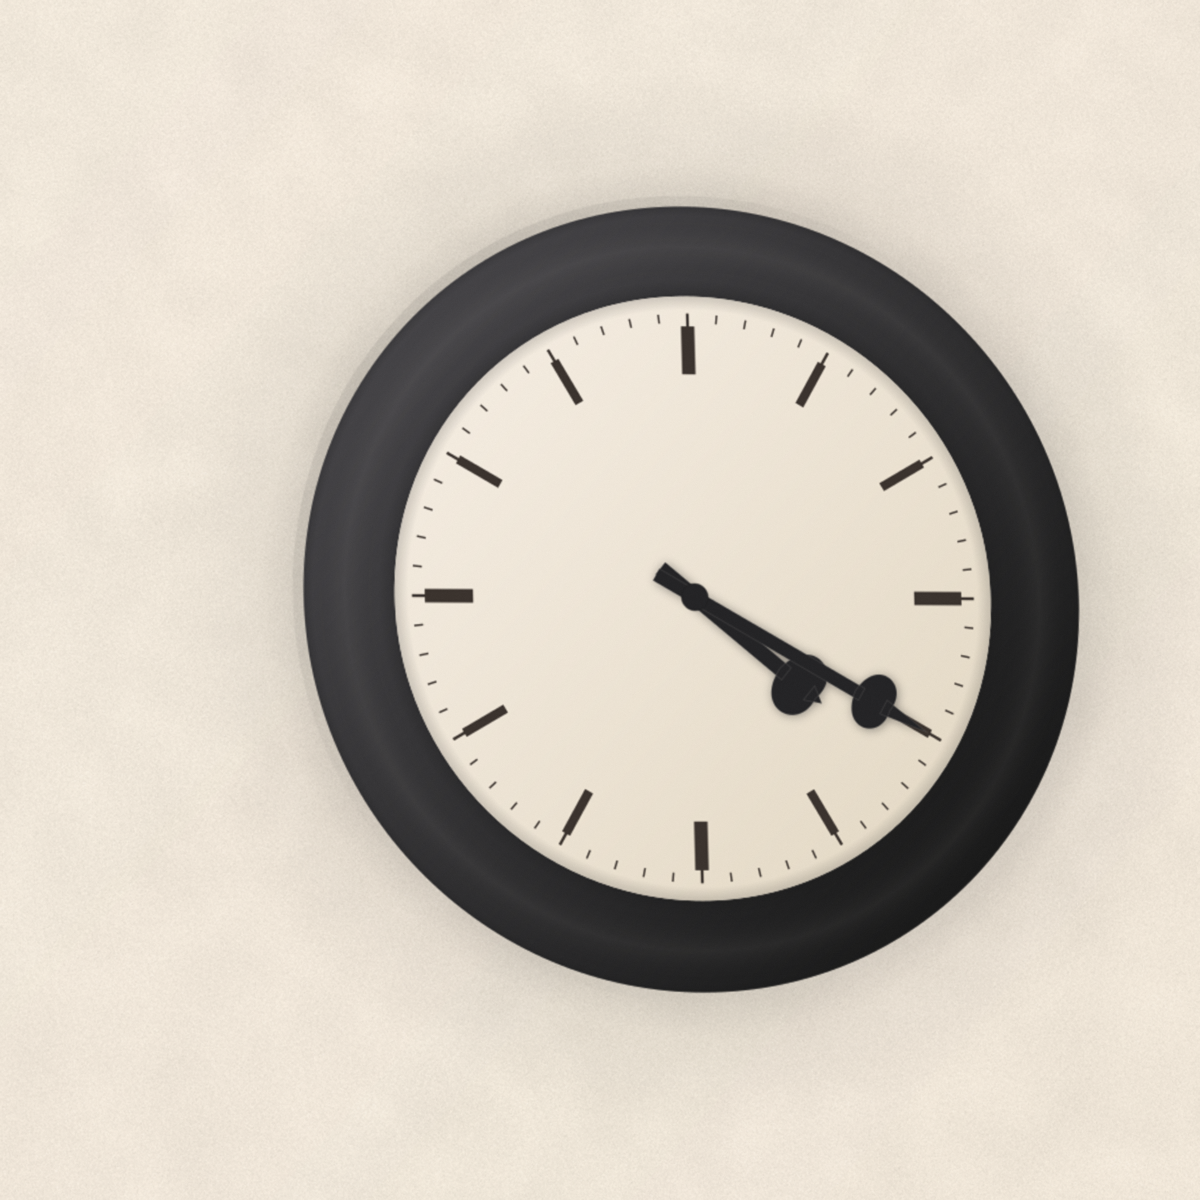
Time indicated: 4:20
